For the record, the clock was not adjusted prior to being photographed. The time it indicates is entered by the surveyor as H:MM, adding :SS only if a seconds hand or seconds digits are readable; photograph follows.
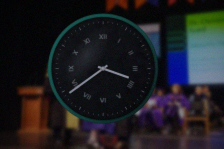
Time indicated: 3:39
